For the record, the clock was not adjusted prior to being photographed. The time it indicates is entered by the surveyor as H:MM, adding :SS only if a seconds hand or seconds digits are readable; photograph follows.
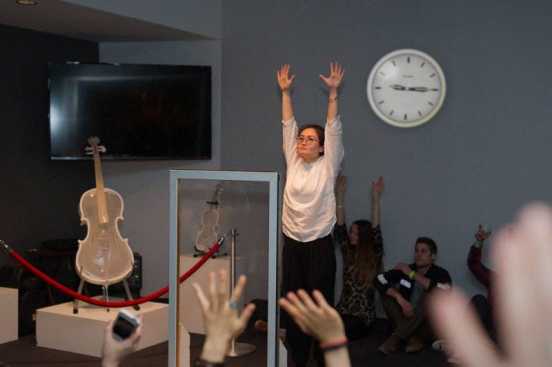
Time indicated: 9:15
